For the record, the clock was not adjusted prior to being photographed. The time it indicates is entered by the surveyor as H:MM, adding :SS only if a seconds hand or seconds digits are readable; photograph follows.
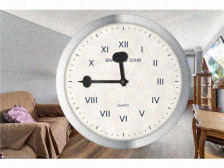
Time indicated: 11:45
